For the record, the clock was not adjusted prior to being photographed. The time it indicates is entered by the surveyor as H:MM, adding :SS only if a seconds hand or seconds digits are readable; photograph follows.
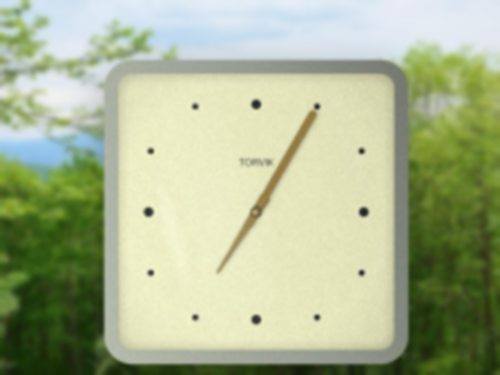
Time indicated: 7:05
